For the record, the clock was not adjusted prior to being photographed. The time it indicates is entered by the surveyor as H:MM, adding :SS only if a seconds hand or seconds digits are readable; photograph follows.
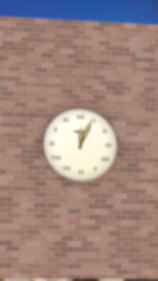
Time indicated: 12:04
